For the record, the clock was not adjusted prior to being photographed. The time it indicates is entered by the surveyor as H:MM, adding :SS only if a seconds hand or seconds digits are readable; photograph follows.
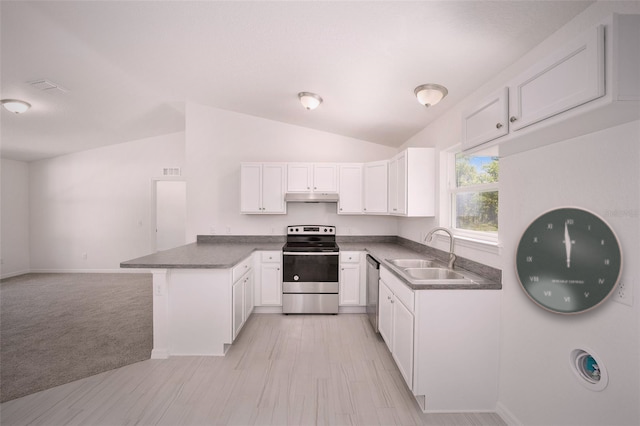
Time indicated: 11:59
